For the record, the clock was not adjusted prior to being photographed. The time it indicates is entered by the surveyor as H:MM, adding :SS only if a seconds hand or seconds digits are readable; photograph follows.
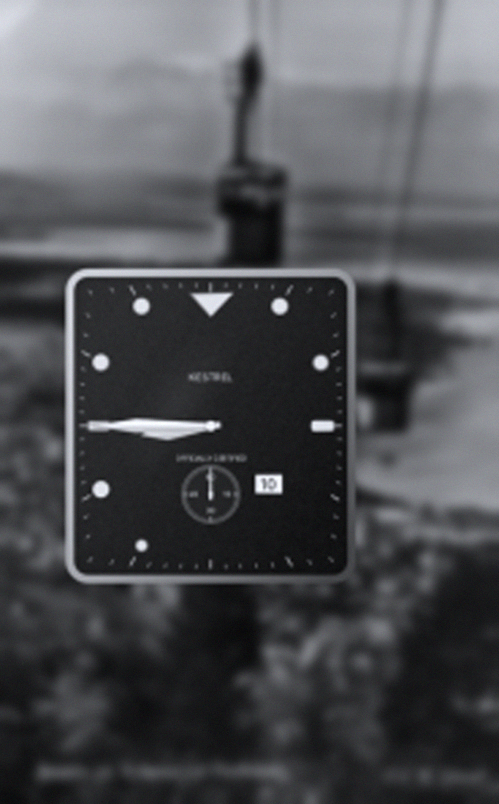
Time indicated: 8:45
